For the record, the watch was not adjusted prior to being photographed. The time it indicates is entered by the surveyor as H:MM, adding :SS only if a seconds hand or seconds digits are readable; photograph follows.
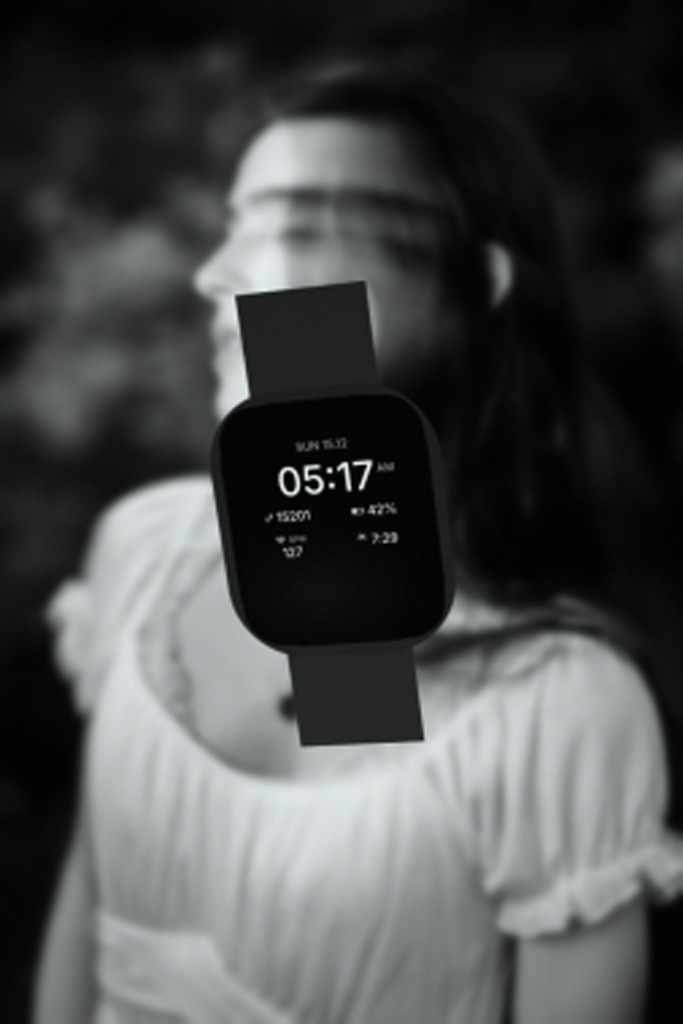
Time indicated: 5:17
